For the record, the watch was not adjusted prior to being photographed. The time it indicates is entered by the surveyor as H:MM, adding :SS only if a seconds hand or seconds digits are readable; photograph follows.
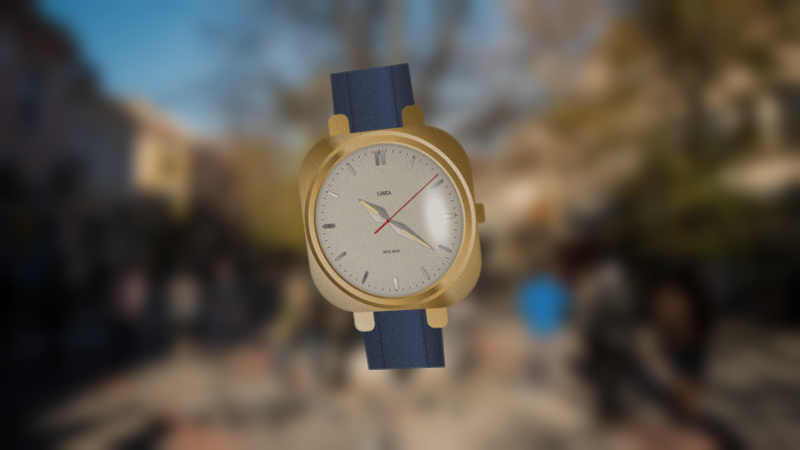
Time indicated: 10:21:09
